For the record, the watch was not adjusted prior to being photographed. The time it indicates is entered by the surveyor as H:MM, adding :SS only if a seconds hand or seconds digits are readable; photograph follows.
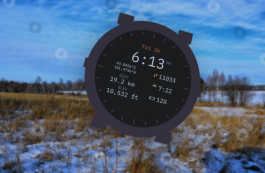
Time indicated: 6:13
